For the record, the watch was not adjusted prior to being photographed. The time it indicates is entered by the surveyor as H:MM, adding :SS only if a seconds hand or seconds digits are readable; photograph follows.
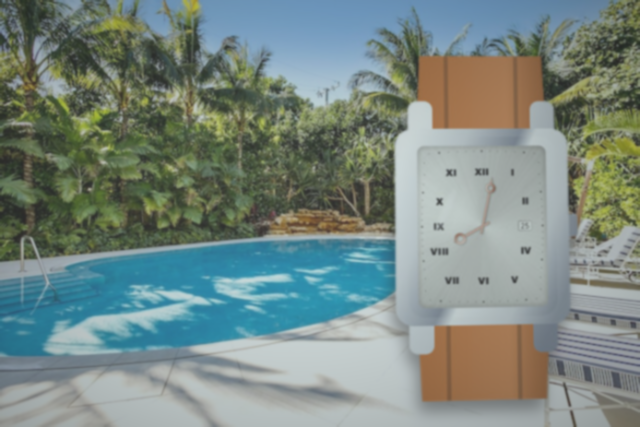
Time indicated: 8:02
